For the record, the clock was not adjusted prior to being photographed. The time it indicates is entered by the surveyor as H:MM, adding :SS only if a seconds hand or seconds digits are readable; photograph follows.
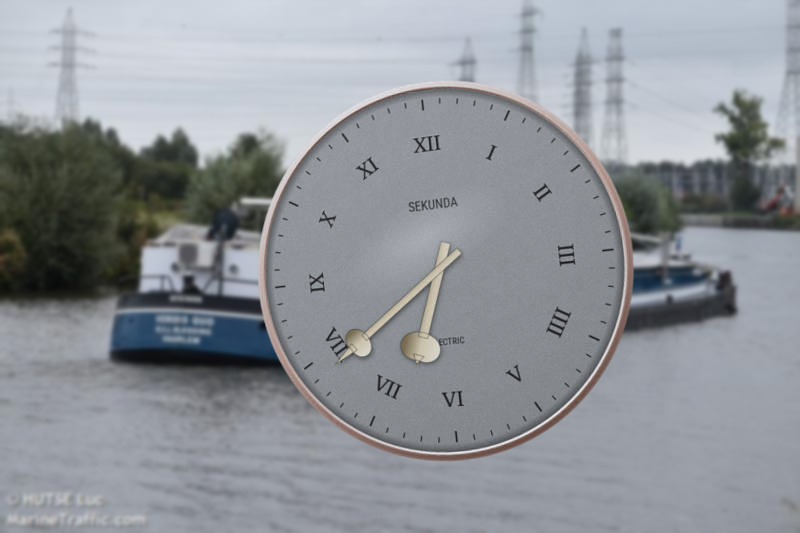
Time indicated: 6:39
